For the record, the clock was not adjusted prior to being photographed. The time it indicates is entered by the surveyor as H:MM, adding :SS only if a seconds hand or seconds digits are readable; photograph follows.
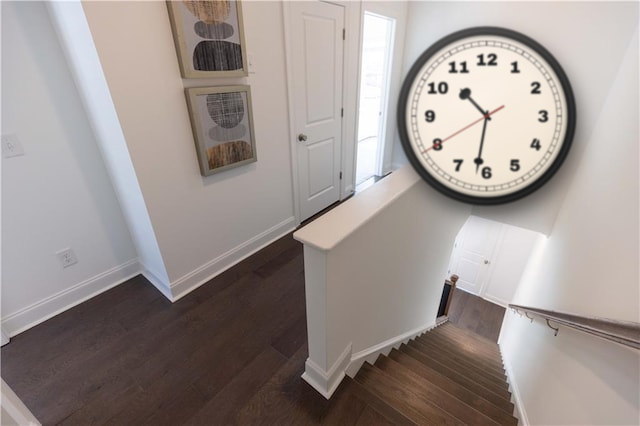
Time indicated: 10:31:40
